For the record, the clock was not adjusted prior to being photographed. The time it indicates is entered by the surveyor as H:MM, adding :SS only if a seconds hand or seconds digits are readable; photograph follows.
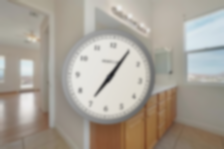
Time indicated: 7:05
